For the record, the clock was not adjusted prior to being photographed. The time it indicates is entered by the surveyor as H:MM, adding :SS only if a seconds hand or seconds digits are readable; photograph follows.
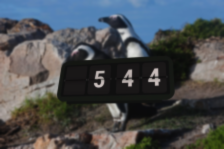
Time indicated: 5:44
